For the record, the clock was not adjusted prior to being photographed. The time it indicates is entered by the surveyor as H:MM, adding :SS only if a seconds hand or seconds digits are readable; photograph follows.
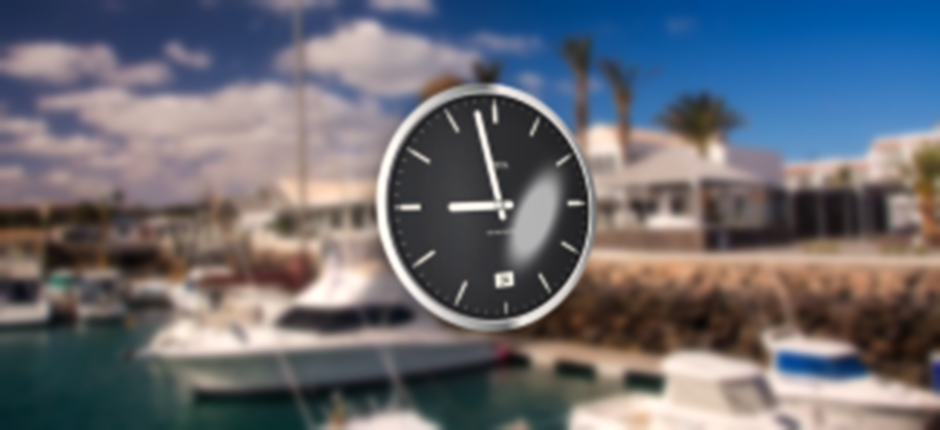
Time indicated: 8:58
